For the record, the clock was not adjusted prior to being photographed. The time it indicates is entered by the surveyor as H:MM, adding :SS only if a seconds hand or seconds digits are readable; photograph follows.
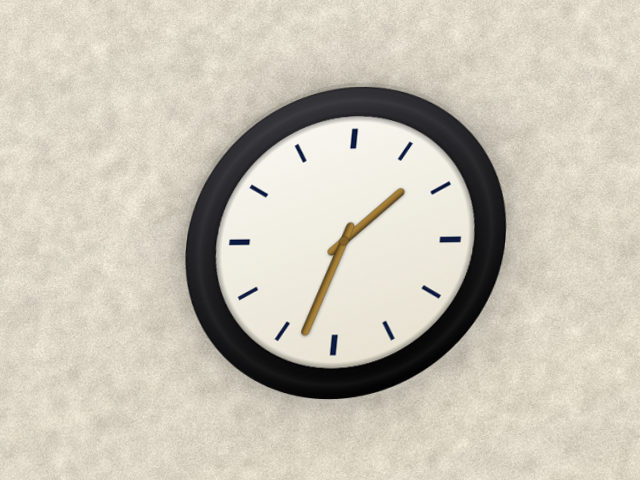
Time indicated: 1:33
